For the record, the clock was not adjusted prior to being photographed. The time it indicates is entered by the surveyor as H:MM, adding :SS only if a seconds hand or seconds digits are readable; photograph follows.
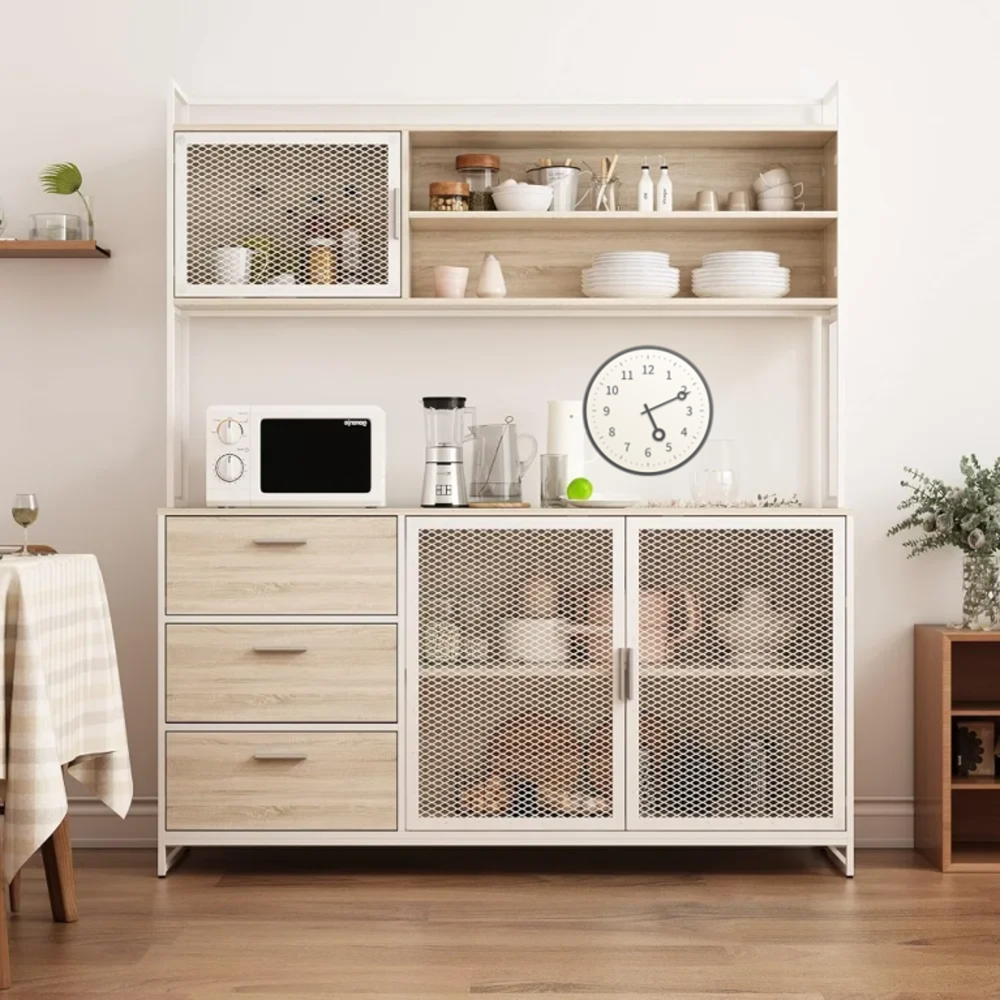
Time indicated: 5:11
